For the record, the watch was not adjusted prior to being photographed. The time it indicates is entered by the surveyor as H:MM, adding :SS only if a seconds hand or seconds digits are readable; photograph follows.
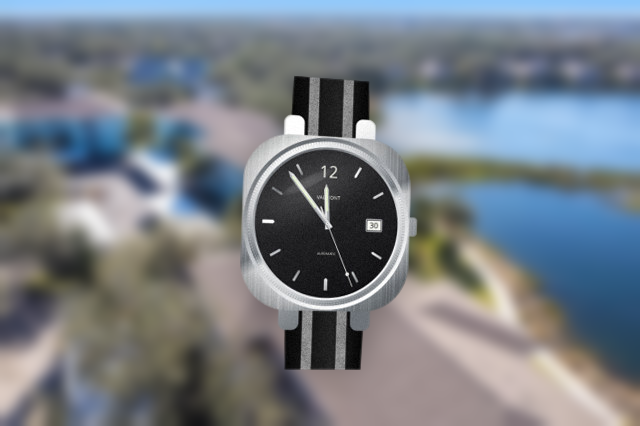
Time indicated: 11:53:26
